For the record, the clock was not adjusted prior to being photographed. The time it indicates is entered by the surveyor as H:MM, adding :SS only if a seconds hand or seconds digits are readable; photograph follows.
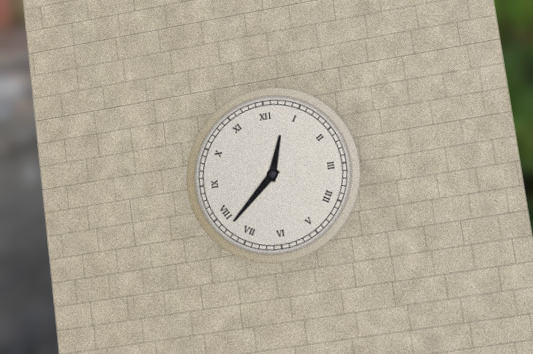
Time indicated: 12:38
